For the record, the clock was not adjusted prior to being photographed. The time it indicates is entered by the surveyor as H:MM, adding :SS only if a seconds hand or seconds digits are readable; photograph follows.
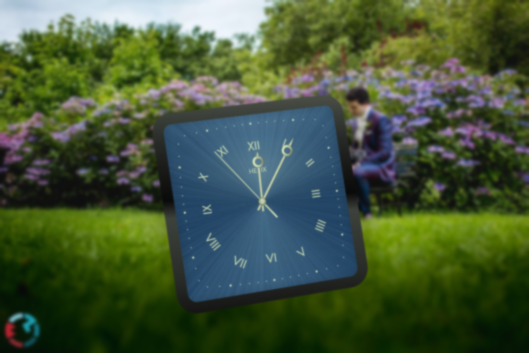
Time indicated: 12:05:54
